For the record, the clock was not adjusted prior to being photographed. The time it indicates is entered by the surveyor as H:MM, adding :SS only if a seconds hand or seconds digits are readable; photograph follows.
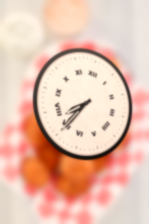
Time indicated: 7:35
